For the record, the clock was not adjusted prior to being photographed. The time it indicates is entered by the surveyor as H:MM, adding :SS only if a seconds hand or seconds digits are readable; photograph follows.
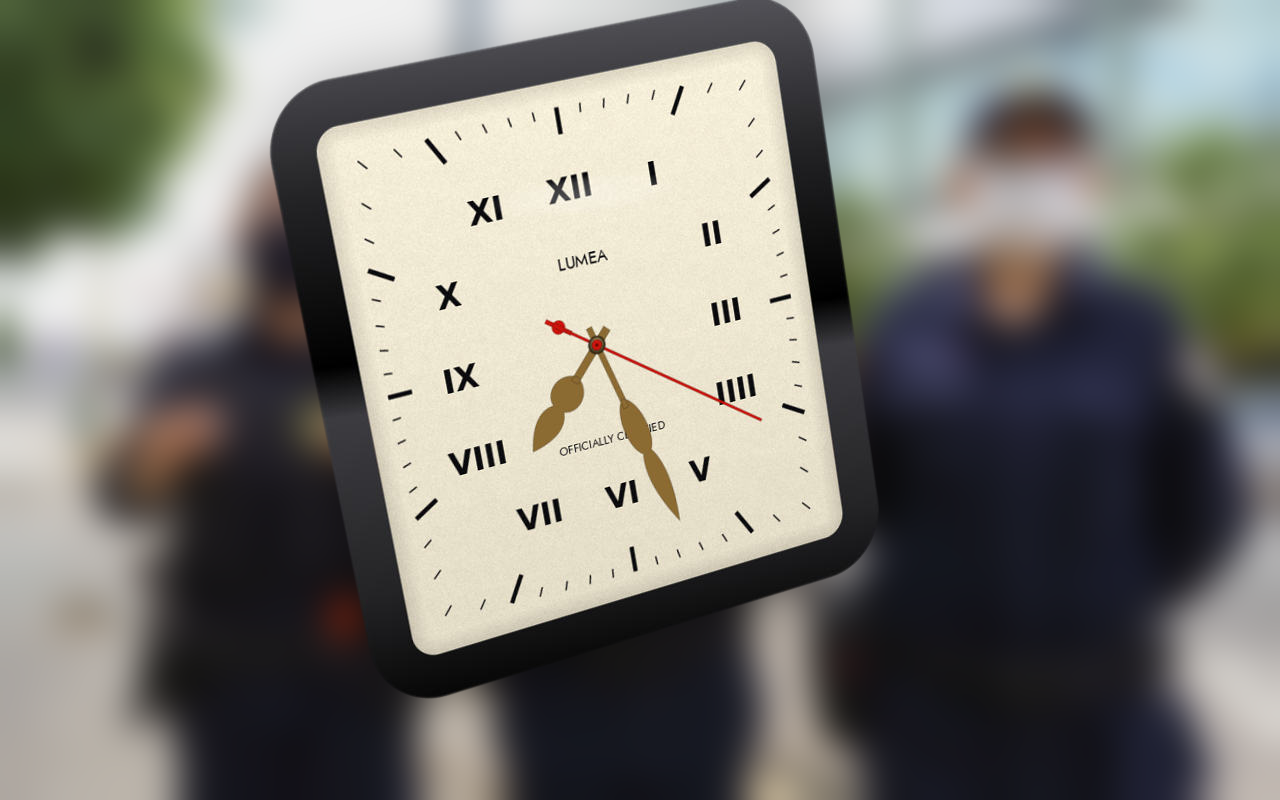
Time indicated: 7:27:21
